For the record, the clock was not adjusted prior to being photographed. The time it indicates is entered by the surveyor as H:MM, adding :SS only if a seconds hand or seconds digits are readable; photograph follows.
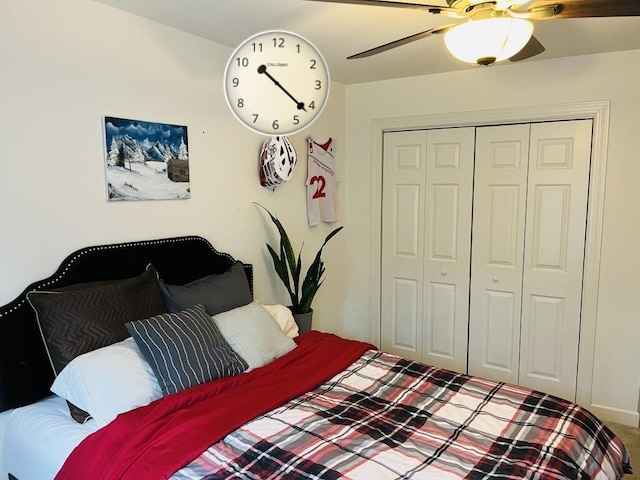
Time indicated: 10:22
